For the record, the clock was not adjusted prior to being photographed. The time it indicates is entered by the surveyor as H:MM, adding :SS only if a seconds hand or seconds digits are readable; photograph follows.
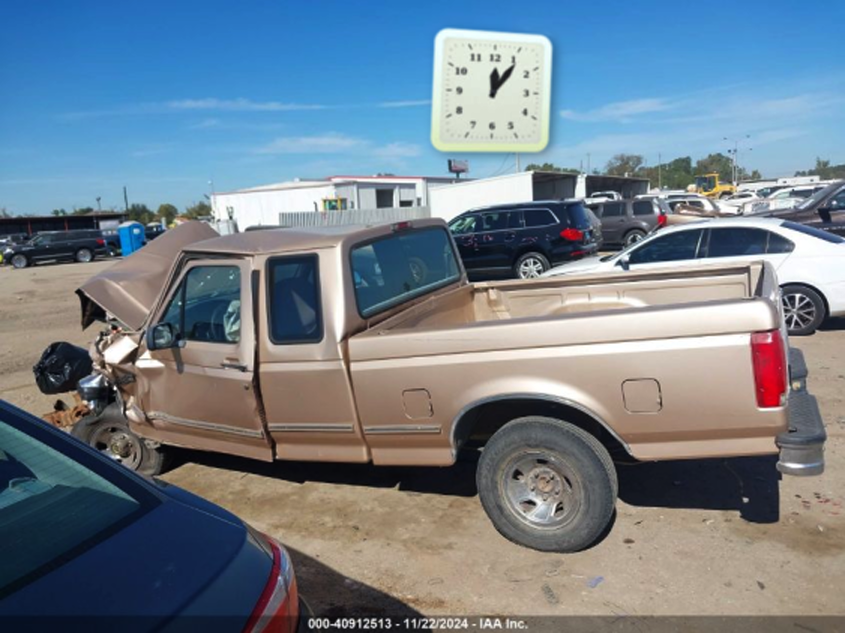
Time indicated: 12:06
